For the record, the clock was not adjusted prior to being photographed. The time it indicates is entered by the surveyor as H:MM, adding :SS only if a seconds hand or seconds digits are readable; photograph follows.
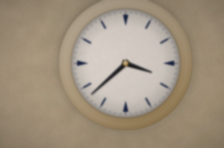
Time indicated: 3:38
